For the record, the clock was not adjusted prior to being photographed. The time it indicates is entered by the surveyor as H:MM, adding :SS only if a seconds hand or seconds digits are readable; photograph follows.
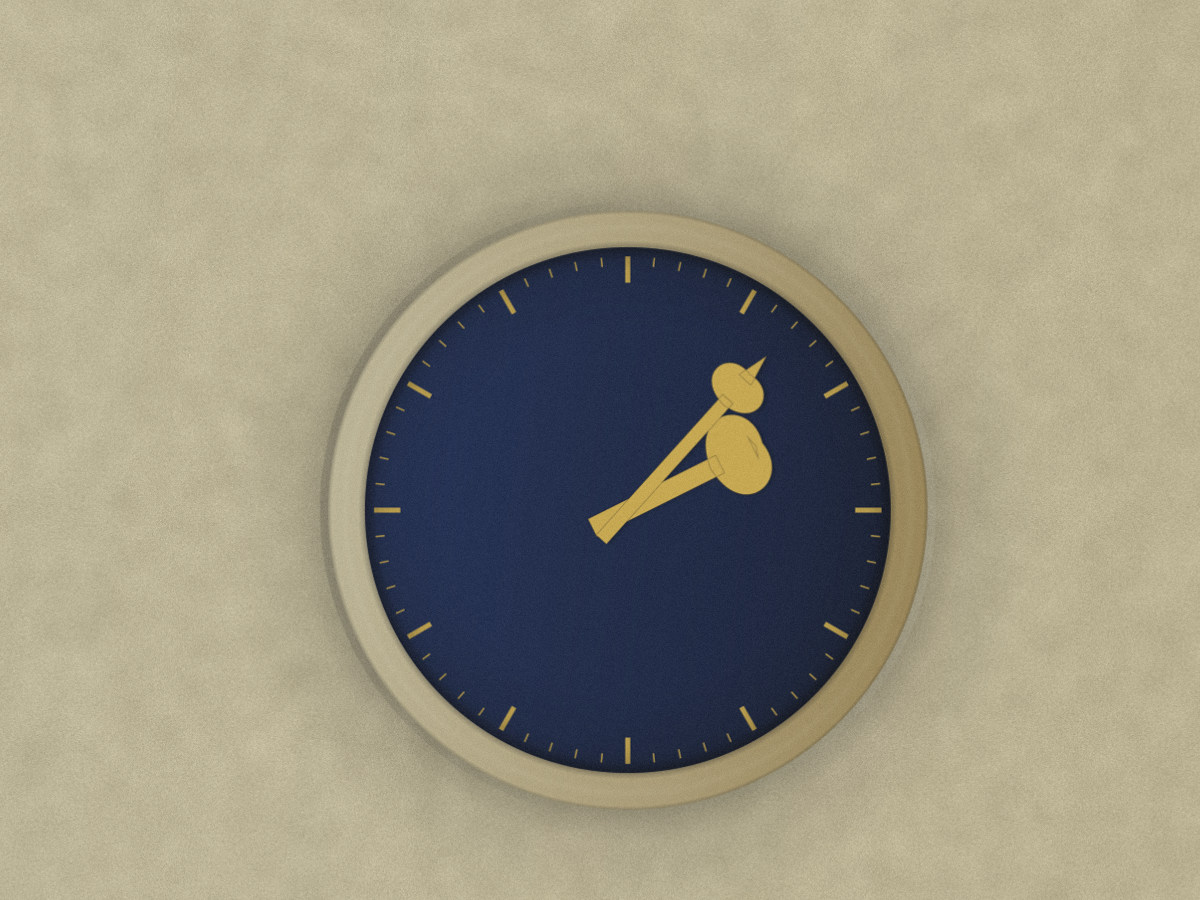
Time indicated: 2:07
